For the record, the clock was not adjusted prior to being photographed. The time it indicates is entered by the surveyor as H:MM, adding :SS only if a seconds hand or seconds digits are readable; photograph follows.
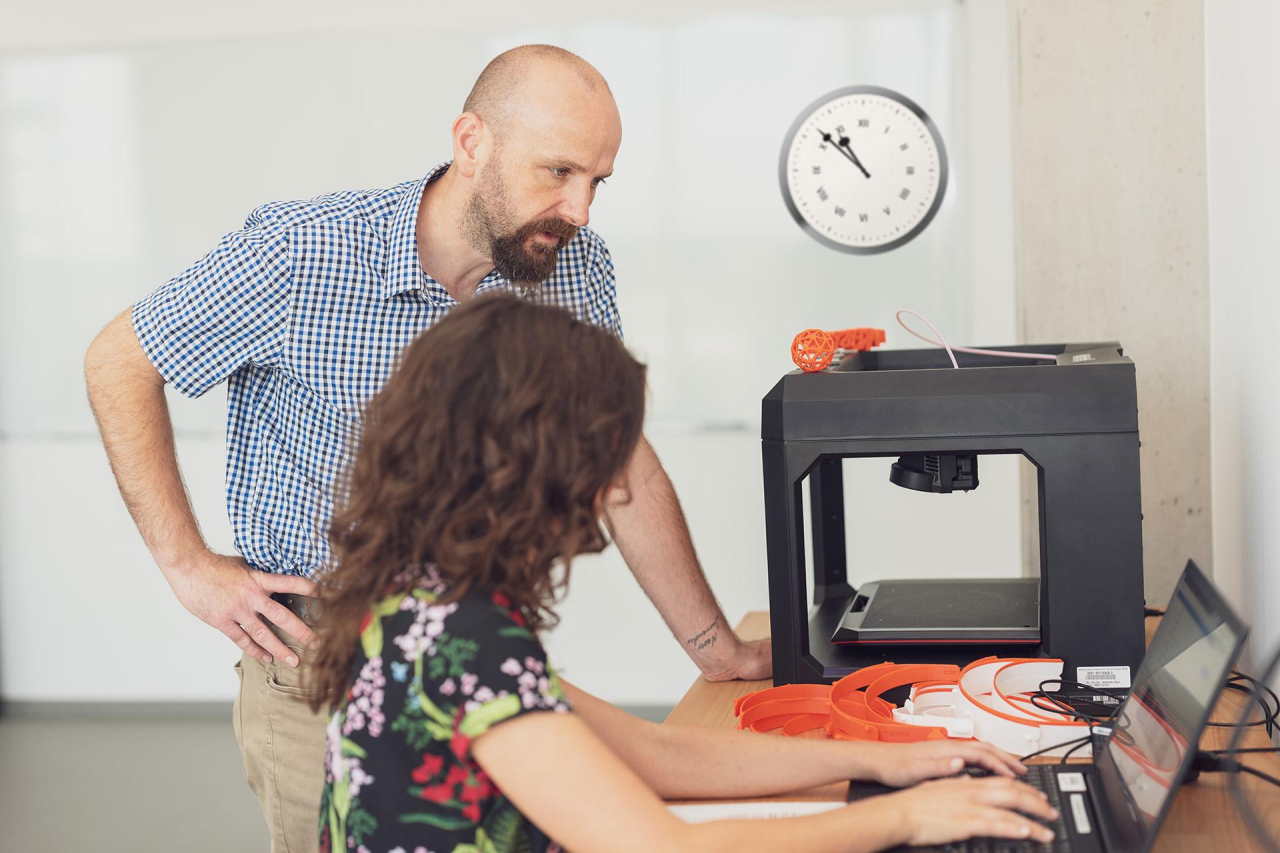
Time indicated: 10:52
